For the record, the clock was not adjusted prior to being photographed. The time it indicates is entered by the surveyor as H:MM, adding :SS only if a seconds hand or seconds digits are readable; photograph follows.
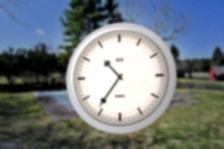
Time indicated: 10:36
